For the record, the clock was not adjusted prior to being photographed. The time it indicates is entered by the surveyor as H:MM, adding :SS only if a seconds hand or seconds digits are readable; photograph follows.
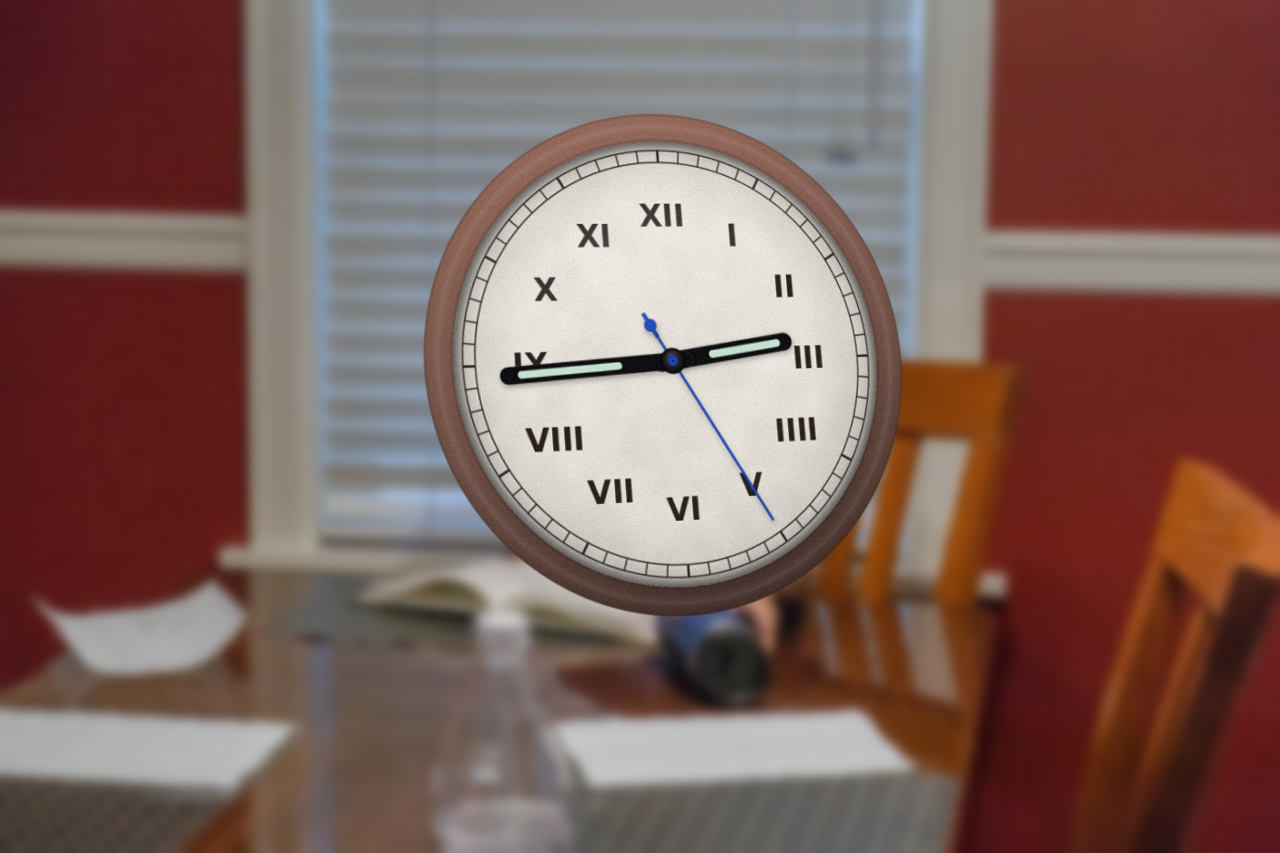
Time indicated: 2:44:25
